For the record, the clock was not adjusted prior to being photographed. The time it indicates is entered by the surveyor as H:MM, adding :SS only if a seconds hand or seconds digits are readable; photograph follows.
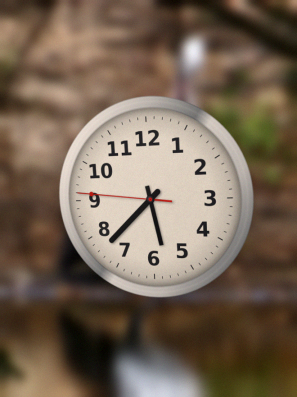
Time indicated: 5:37:46
